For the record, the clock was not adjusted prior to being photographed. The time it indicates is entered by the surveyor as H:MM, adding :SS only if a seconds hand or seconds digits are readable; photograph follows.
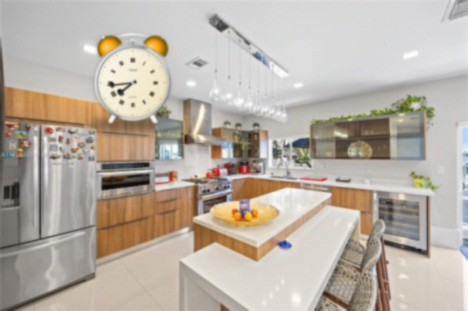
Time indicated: 7:44
